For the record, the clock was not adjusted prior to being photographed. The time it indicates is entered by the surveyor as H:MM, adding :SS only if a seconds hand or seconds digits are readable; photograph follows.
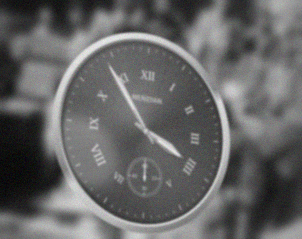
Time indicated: 3:54
